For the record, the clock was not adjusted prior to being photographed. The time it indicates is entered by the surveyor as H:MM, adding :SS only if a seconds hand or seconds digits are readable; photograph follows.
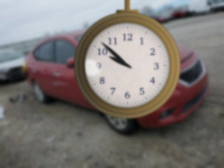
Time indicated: 9:52
